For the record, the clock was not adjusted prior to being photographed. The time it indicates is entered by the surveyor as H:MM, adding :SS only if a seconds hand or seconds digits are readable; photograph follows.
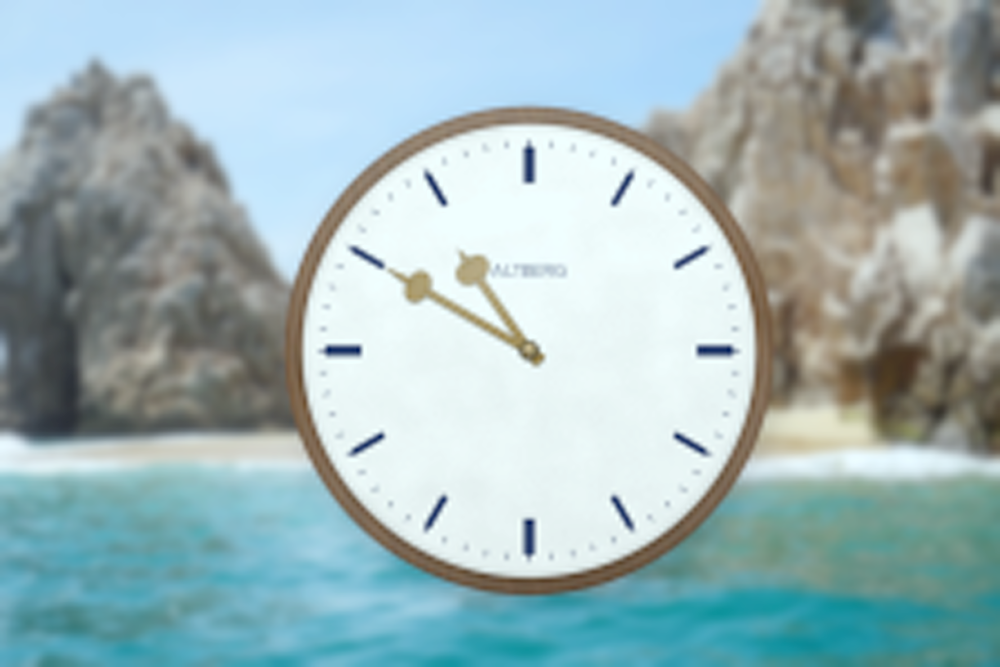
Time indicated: 10:50
